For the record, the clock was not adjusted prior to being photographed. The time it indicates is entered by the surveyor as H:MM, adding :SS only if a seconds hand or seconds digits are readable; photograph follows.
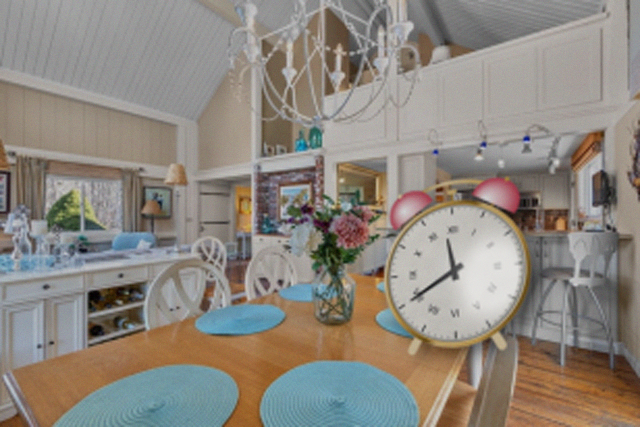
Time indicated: 11:40
